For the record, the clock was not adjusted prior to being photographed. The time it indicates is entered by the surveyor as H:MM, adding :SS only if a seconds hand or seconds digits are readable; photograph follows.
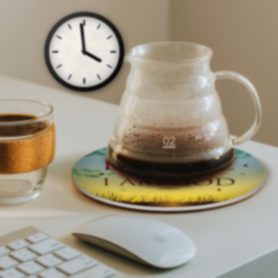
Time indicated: 3:59
